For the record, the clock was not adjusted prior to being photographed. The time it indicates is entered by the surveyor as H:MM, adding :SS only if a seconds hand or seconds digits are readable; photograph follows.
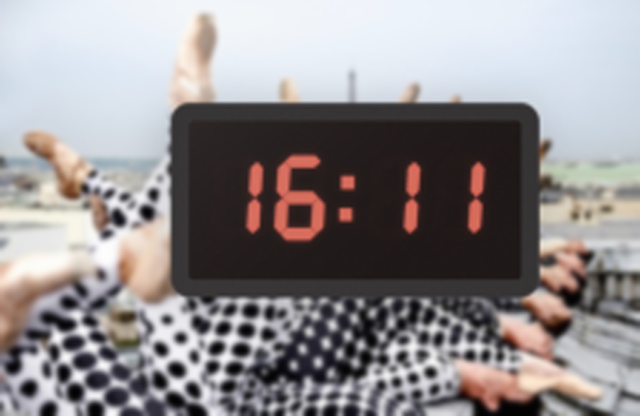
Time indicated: 16:11
